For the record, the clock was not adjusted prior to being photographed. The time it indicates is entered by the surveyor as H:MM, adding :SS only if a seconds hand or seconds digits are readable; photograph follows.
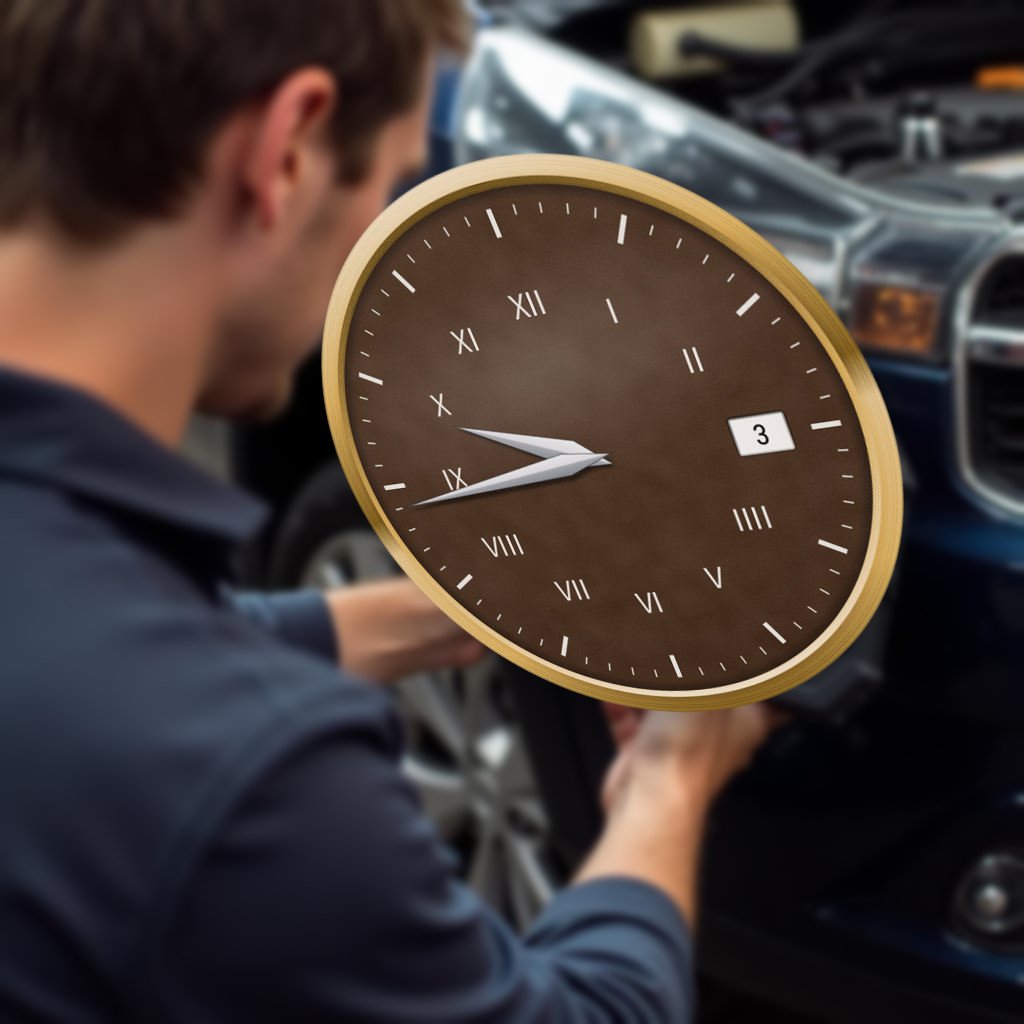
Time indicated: 9:44
